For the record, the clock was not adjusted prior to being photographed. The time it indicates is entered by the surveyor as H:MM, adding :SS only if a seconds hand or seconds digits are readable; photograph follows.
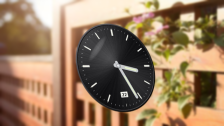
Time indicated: 3:26
